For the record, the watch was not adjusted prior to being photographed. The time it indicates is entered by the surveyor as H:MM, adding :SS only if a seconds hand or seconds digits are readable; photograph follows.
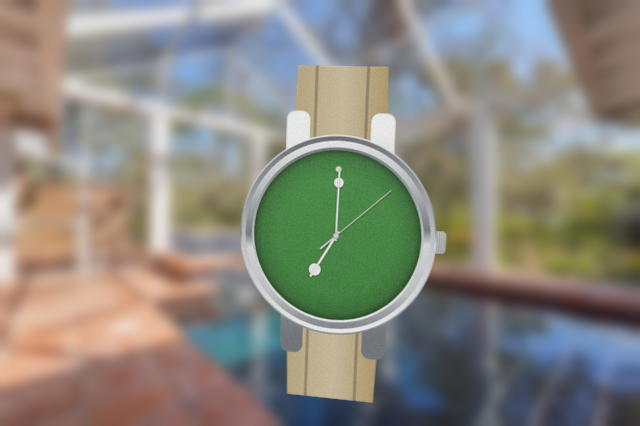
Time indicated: 7:00:08
